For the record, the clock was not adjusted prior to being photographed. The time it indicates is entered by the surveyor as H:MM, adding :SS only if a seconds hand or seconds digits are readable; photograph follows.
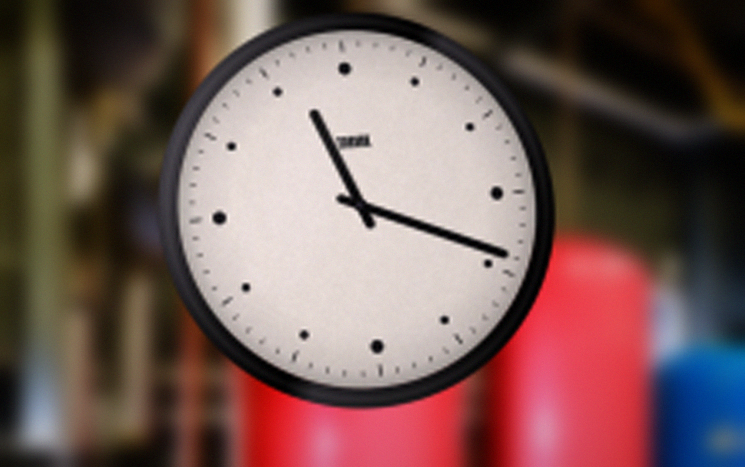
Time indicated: 11:19
